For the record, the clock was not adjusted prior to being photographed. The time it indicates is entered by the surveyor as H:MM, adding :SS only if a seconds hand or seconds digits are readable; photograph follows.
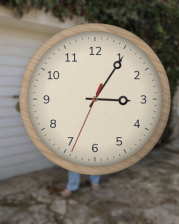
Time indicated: 3:05:34
